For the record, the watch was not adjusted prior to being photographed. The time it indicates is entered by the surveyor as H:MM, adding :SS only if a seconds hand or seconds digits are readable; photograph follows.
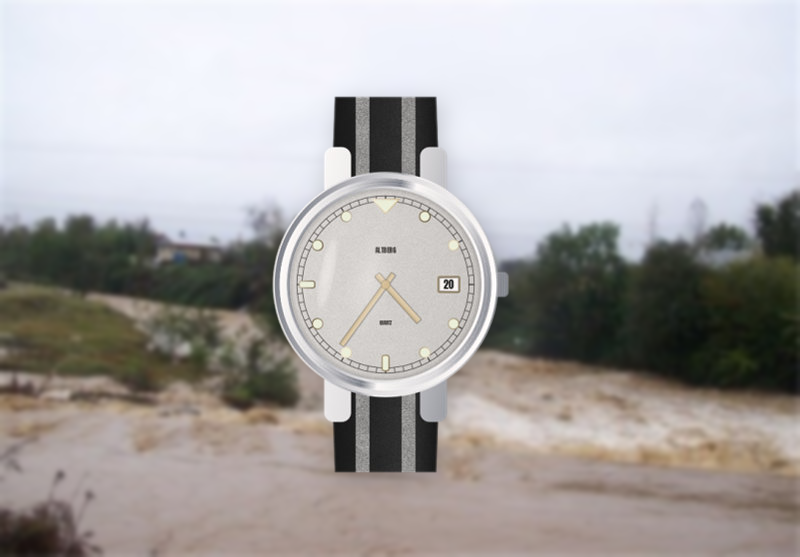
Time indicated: 4:36
